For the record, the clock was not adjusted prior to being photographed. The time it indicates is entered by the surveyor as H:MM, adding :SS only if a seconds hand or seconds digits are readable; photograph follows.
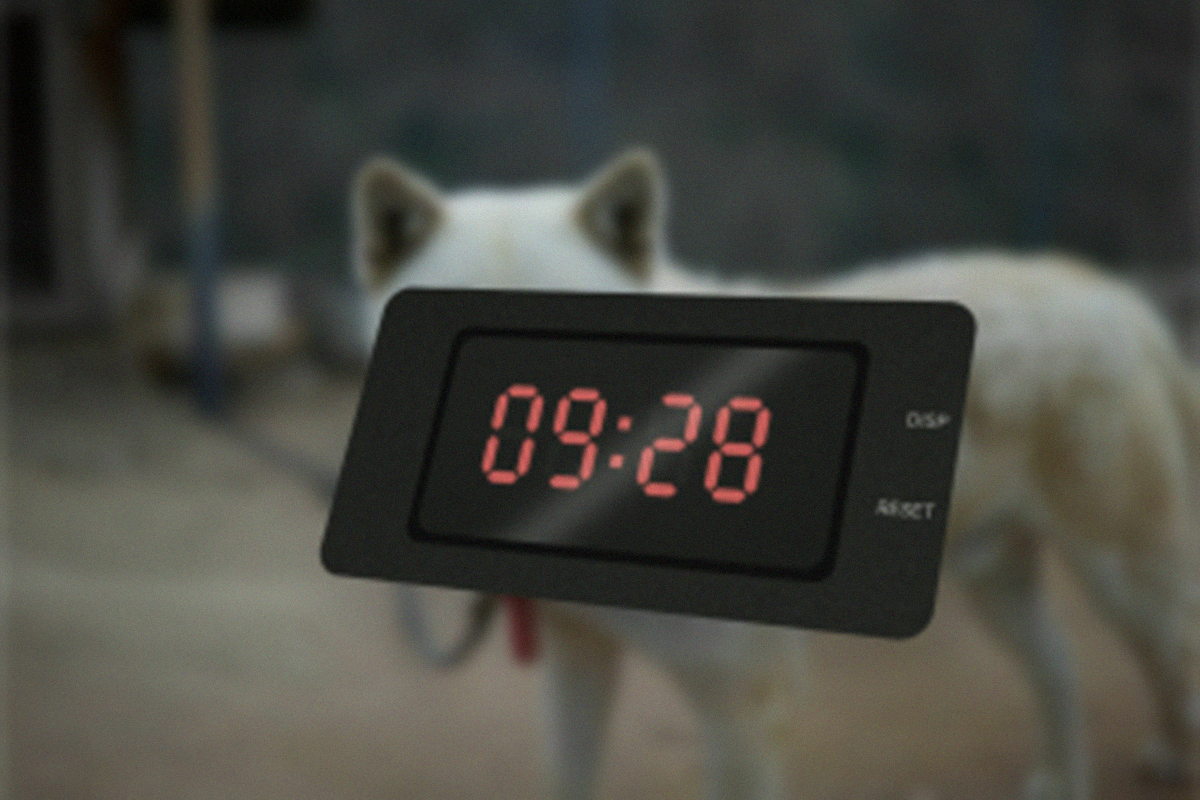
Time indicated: 9:28
